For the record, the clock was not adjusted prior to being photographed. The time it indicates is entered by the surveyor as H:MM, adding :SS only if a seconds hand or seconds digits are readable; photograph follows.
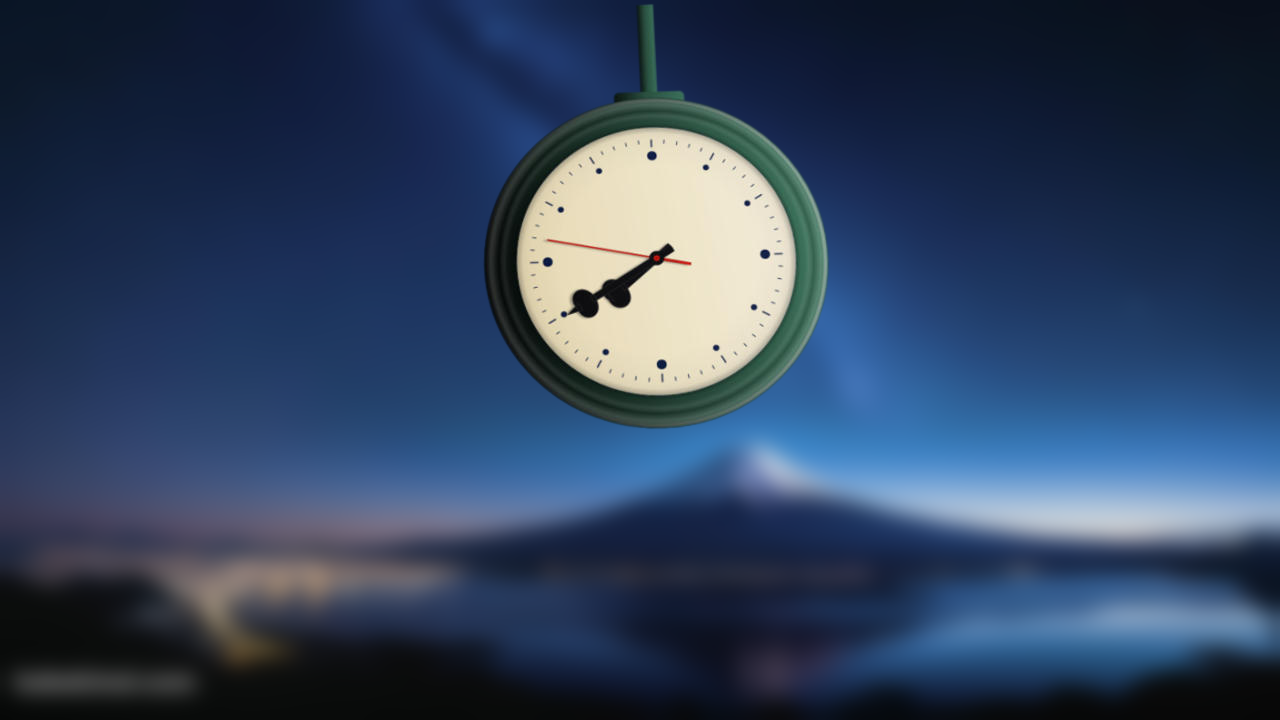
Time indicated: 7:39:47
